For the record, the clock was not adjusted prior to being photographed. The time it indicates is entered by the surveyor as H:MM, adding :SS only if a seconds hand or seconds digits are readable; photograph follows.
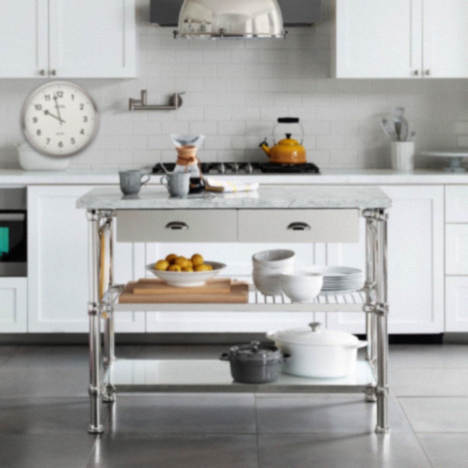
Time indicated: 9:58
